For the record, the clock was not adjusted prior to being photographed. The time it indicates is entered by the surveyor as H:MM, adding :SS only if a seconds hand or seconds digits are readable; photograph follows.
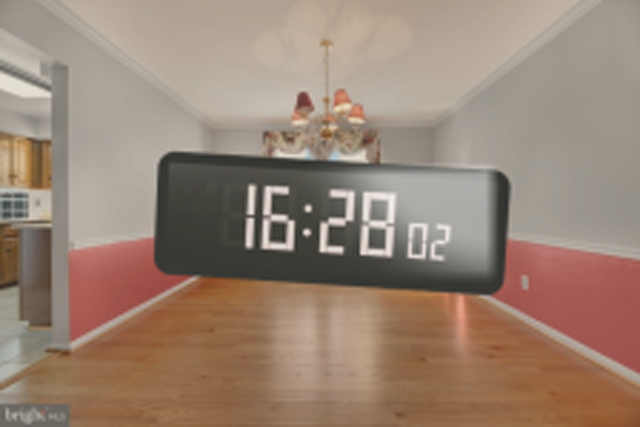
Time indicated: 16:28:02
